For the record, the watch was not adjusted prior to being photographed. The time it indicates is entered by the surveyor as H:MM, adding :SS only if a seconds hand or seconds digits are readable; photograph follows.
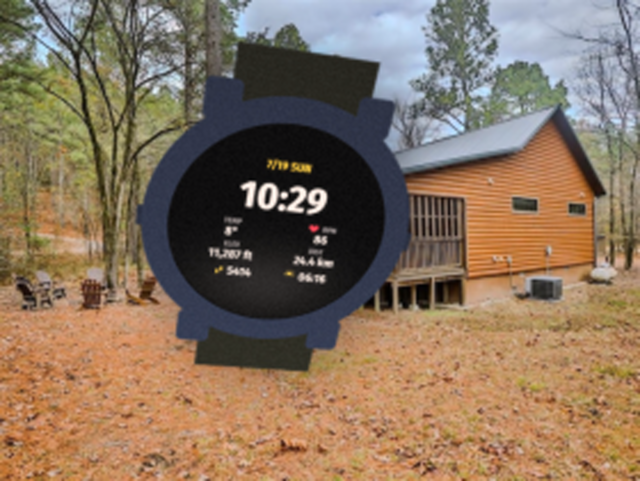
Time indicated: 10:29
